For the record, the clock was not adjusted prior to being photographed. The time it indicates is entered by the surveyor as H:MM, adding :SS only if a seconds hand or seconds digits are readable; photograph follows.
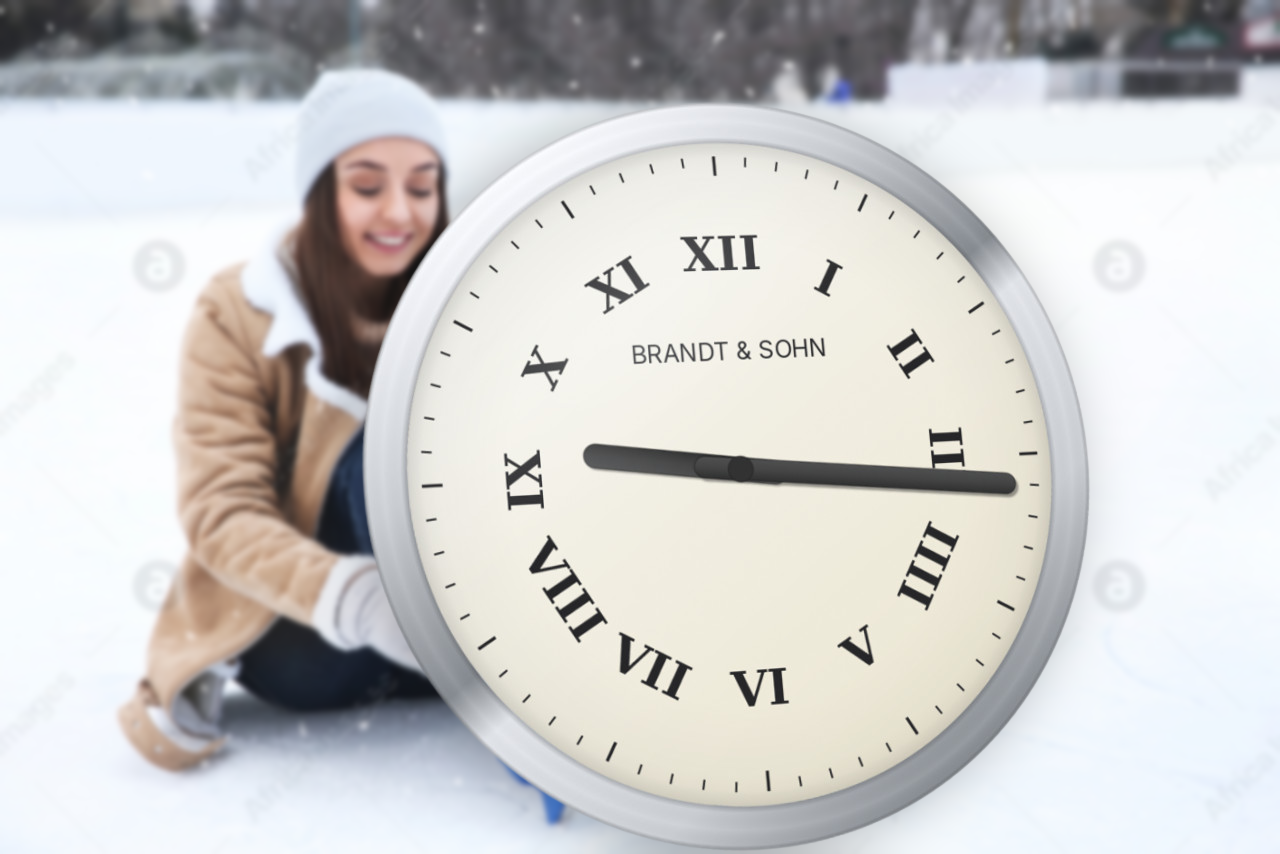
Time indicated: 9:16
